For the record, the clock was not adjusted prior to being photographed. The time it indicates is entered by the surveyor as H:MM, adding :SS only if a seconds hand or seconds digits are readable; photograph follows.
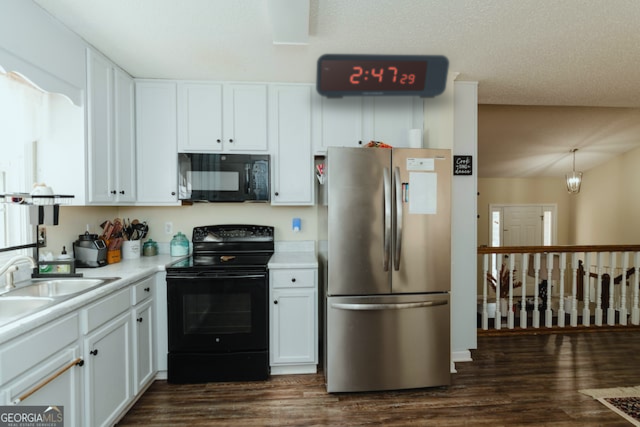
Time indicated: 2:47
